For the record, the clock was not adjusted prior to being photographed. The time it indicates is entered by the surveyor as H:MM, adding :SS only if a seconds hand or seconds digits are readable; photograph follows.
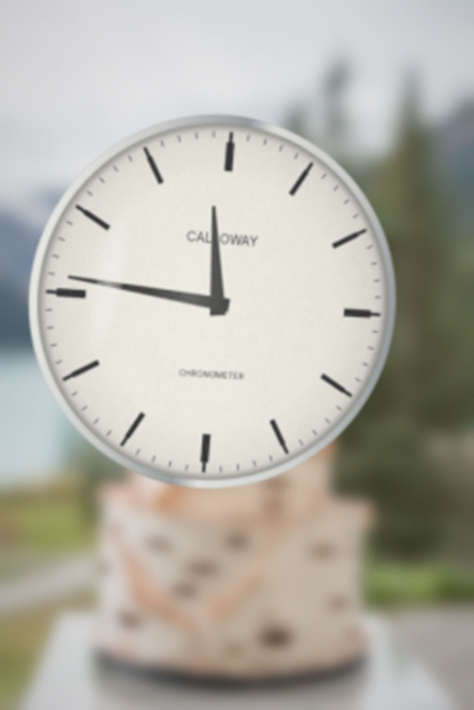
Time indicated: 11:46
